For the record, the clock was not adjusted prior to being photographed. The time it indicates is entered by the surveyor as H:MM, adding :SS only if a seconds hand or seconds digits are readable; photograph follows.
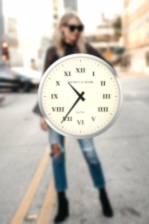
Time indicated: 10:36
